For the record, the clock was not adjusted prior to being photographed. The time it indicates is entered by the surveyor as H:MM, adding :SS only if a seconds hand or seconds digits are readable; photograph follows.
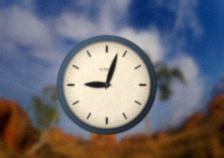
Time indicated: 9:03
